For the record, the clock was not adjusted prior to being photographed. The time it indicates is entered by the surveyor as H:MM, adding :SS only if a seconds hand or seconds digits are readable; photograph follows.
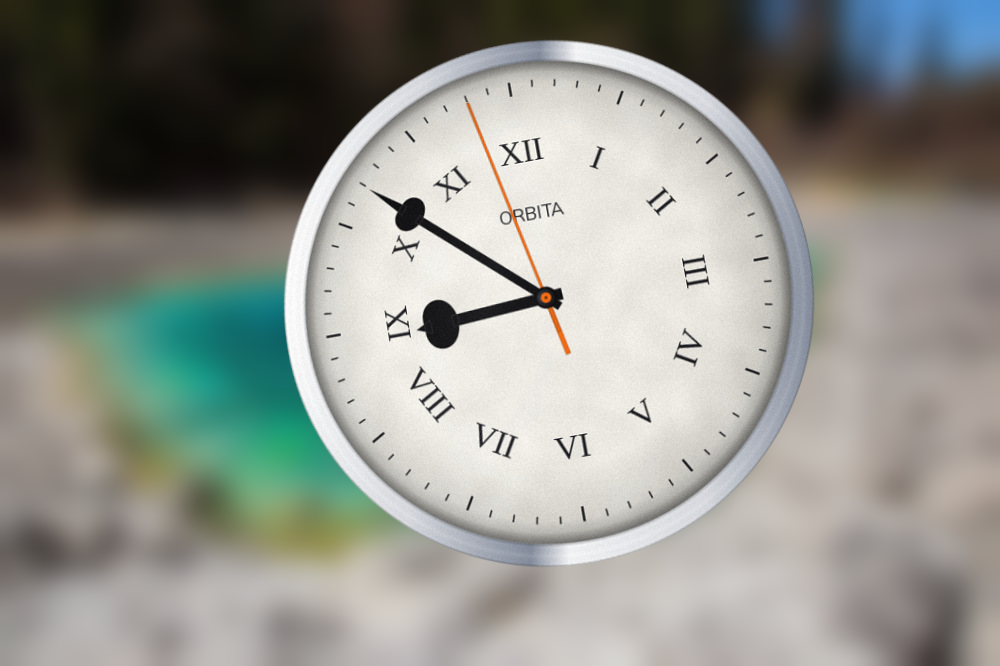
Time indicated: 8:51:58
